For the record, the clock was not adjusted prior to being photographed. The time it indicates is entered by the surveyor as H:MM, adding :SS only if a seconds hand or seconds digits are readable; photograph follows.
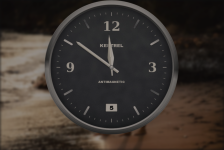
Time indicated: 11:51
